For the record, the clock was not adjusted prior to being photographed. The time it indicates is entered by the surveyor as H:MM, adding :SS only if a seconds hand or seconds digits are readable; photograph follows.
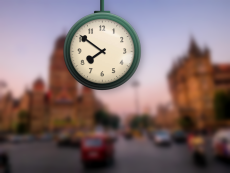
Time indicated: 7:51
